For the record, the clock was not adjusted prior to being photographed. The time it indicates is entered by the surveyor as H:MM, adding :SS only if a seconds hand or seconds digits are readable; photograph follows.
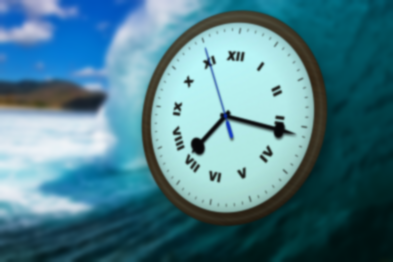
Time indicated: 7:15:55
